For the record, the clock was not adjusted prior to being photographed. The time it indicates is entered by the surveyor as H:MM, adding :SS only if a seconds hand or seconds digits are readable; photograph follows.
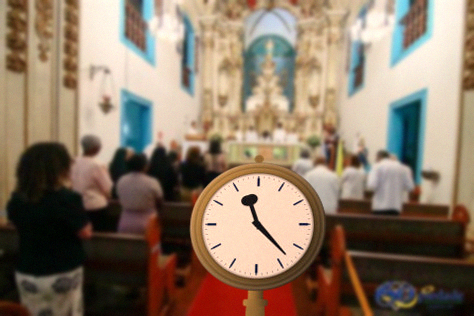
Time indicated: 11:23
